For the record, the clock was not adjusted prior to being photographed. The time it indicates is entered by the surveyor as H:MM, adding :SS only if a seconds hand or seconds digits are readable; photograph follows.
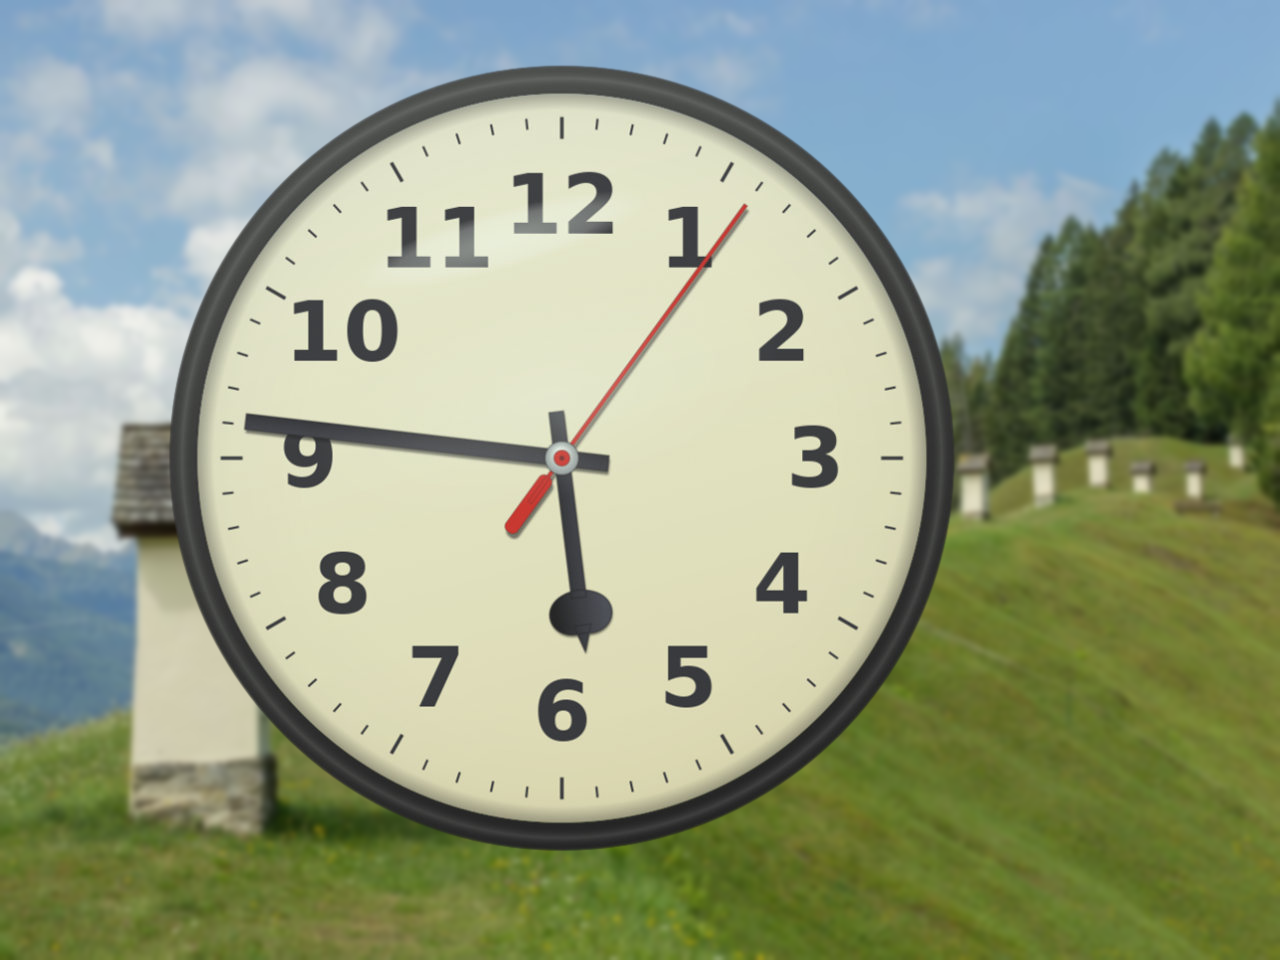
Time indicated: 5:46:06
